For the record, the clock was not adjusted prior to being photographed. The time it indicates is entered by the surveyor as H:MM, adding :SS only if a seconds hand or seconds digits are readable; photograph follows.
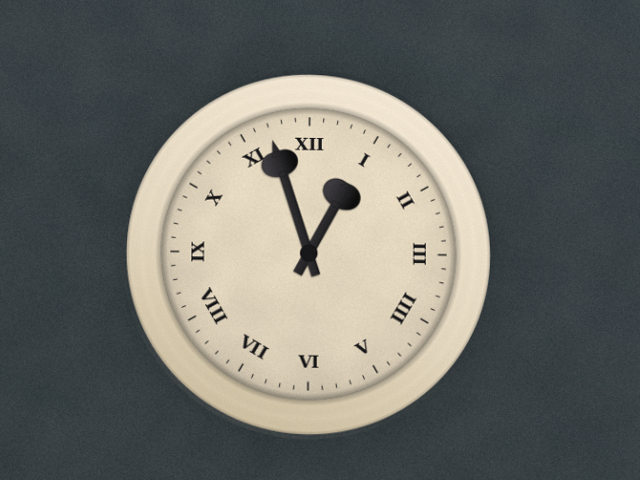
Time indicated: 12:57
